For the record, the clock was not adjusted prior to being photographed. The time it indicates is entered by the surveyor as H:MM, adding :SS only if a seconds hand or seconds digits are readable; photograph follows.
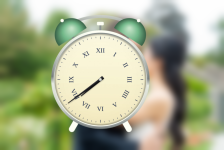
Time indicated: 7:39
